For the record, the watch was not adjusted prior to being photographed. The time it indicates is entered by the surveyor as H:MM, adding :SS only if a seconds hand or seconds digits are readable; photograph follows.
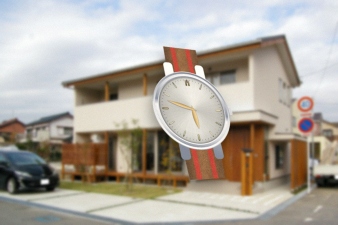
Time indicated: 5:48
